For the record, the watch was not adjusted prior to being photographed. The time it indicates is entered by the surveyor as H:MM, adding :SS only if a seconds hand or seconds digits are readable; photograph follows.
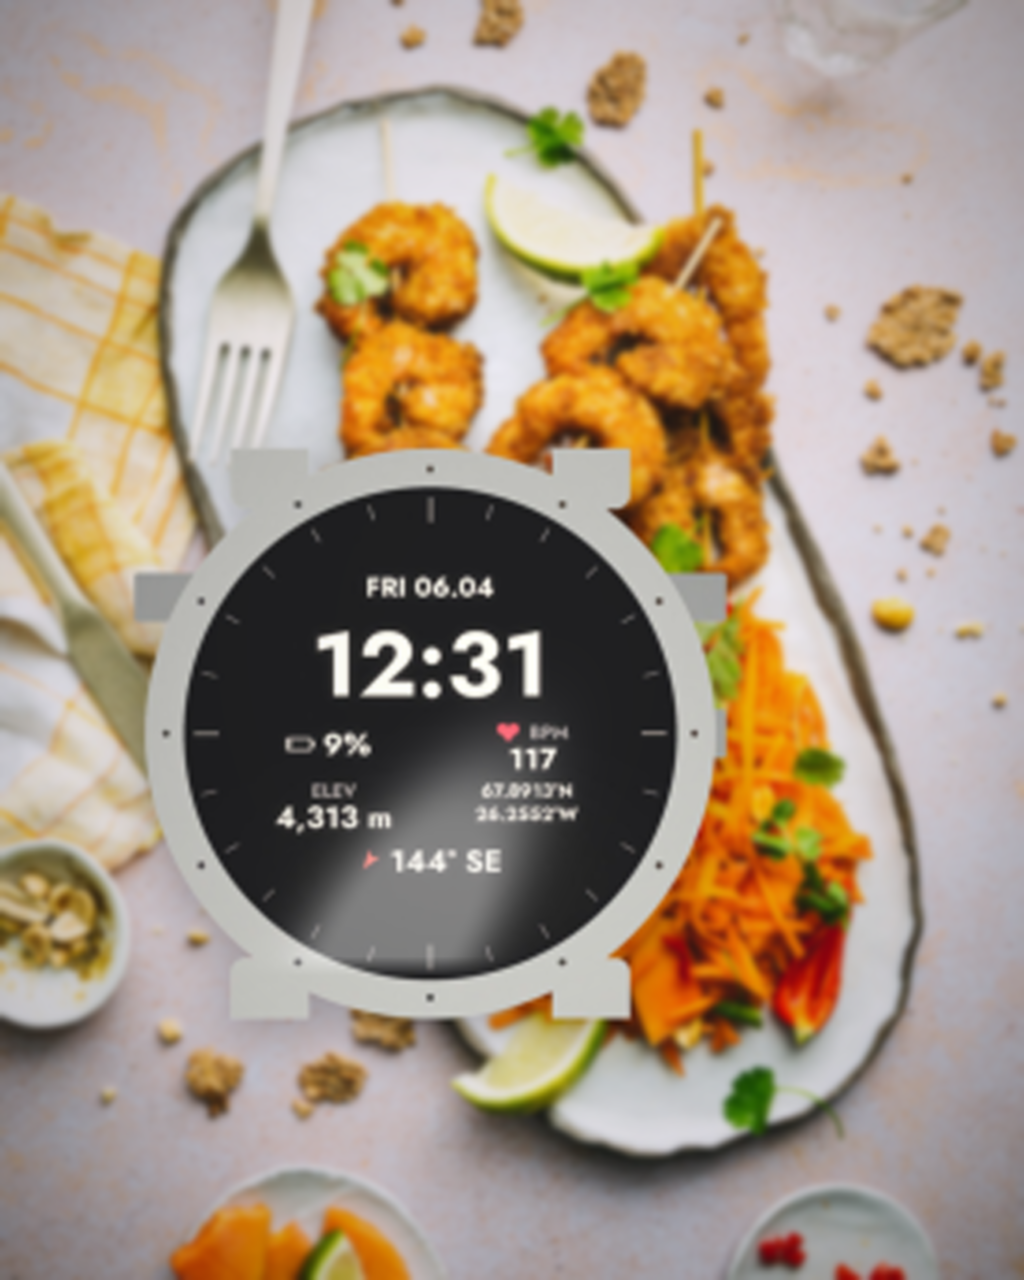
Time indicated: 12:31
